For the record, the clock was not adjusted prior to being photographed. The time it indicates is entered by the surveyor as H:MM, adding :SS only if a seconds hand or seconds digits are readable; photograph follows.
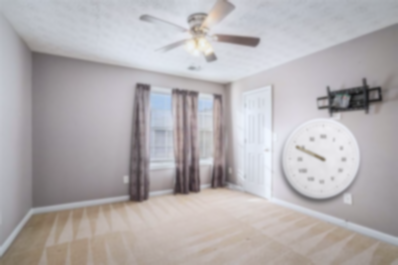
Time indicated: 9:49
